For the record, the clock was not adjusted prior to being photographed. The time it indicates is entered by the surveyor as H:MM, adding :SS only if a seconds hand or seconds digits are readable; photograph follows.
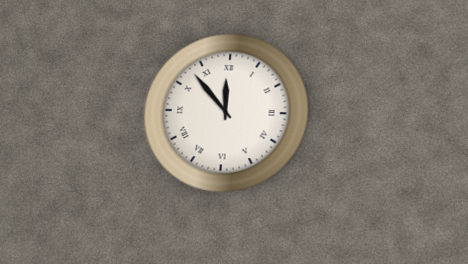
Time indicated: 11:53
